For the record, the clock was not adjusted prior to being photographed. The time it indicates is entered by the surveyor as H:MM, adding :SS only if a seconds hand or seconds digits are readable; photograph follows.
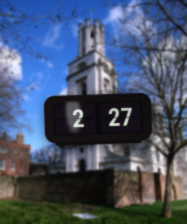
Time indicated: 2:27
